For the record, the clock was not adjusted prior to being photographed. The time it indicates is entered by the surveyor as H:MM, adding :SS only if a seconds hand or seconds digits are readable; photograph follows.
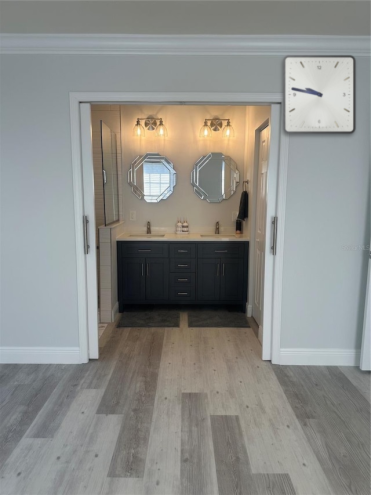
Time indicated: 9:47
